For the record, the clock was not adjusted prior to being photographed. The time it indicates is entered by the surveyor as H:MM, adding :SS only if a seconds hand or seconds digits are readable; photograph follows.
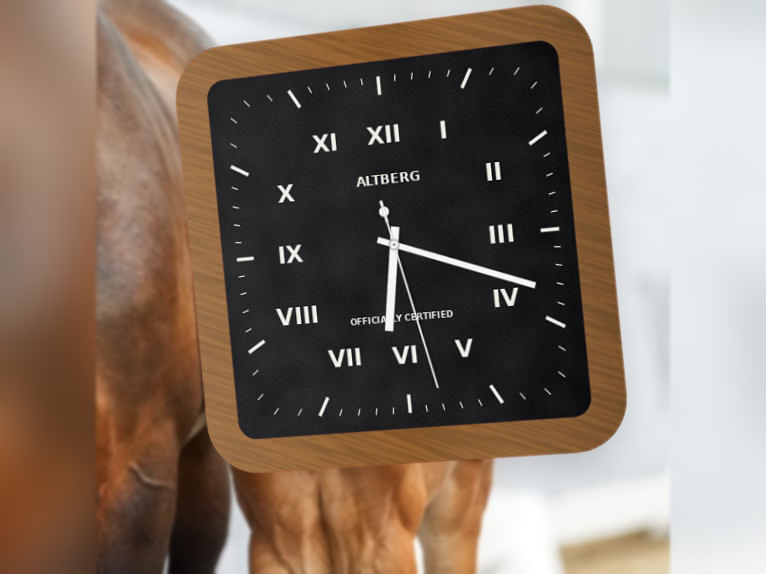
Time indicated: 6:18:28
